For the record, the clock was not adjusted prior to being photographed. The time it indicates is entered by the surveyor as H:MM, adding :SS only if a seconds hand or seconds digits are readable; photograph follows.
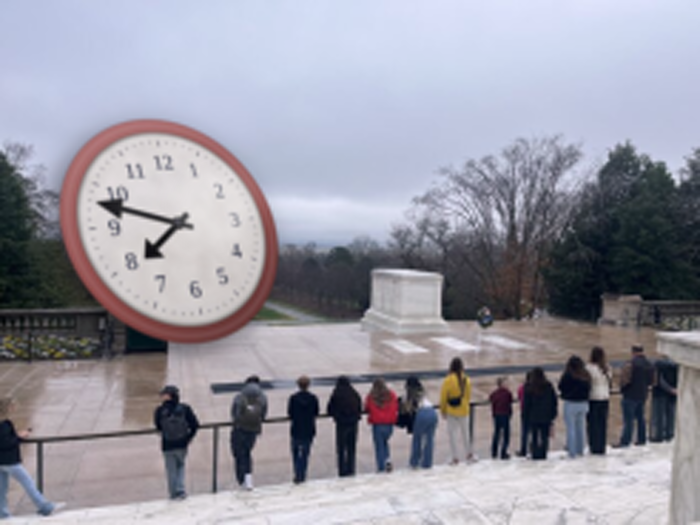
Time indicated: 7:48
